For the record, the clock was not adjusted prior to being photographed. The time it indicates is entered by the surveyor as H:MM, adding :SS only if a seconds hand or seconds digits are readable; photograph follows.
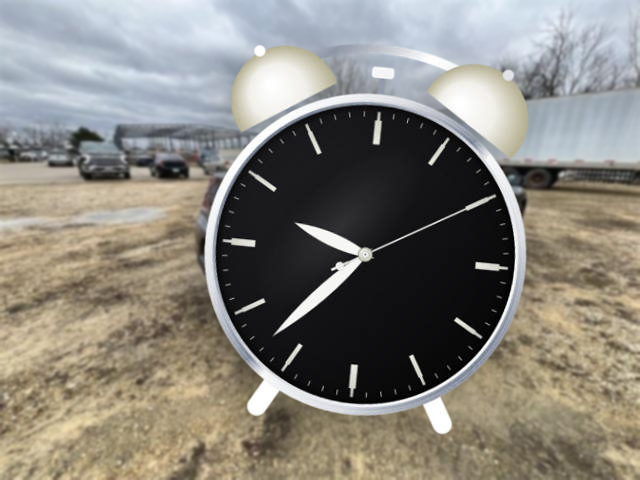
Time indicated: 9:37:10
